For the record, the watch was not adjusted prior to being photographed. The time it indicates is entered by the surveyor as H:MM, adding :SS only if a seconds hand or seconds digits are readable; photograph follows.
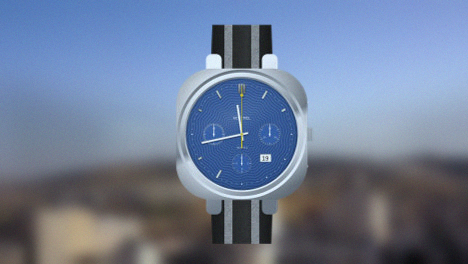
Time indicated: 11:43
